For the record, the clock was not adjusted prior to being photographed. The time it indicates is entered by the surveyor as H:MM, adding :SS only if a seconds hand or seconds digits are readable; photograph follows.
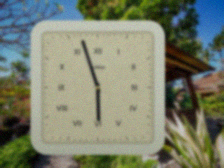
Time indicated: 5:57
